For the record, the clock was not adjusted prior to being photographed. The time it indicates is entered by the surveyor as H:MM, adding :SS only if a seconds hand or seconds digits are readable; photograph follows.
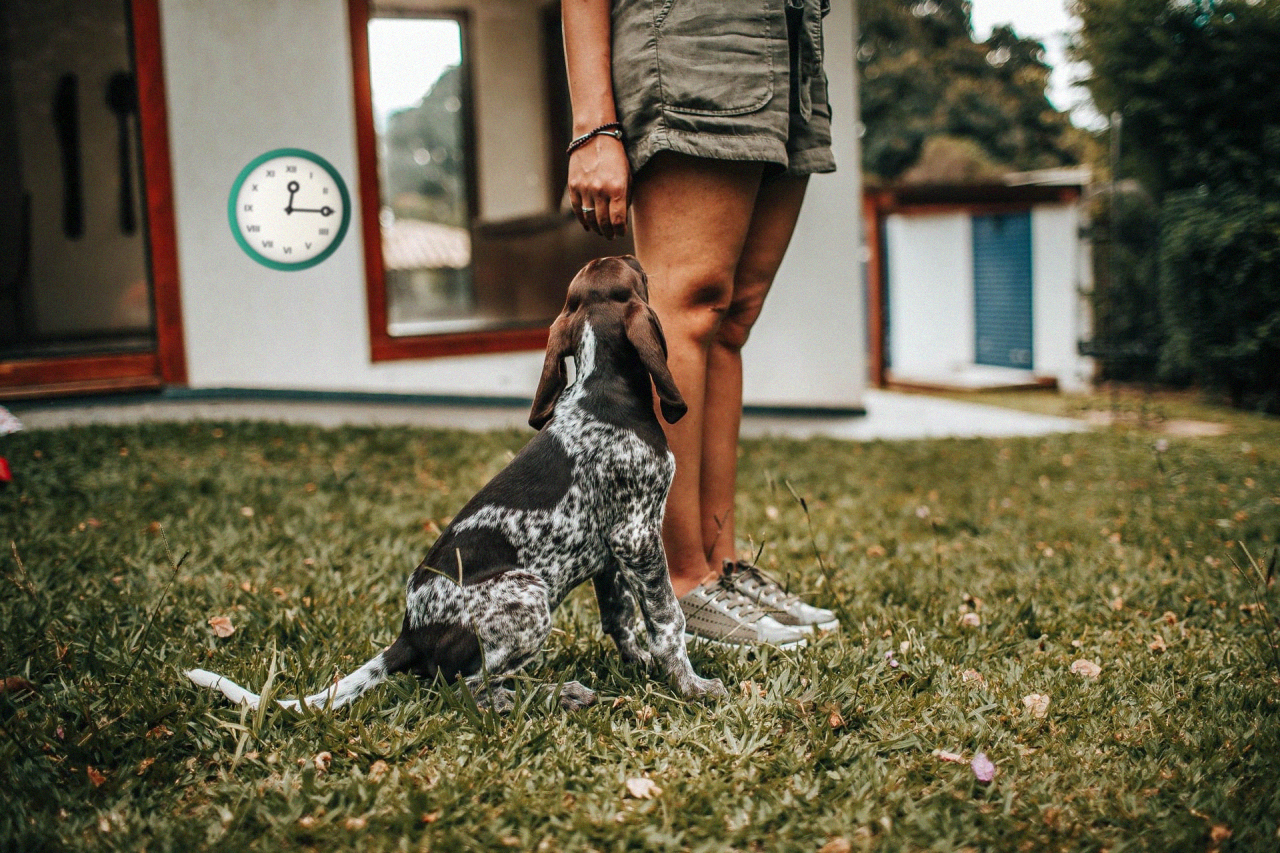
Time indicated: 12:15
